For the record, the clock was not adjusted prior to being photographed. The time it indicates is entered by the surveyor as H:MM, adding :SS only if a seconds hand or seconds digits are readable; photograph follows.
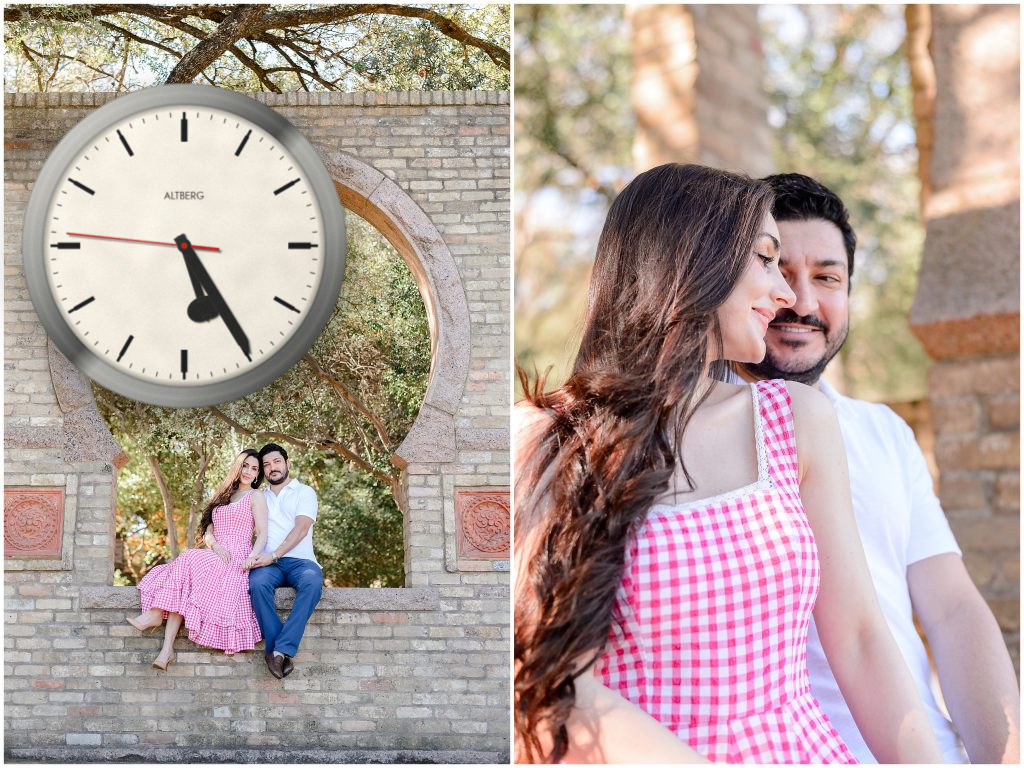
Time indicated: 5:24:46
